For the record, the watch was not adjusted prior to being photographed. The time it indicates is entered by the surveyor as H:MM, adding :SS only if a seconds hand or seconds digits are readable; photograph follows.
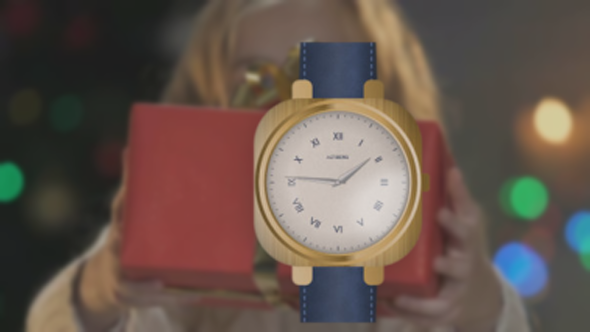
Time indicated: 1:46
